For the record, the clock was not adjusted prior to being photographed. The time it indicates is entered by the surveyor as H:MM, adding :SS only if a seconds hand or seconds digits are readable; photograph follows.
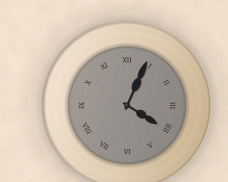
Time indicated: 4:04
